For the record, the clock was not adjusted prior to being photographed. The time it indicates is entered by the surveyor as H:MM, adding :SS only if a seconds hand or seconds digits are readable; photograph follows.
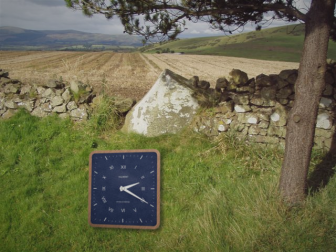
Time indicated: 2:20
